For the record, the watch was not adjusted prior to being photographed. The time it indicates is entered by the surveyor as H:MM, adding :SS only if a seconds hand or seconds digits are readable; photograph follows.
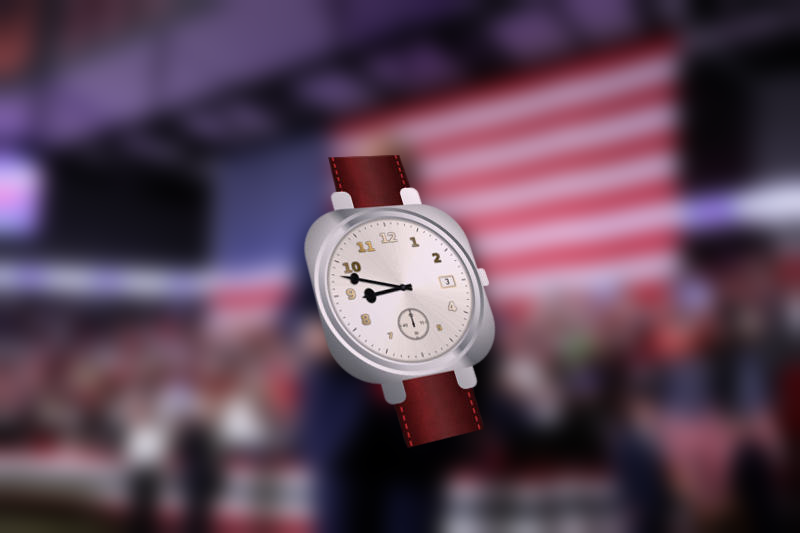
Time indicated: 8:48
